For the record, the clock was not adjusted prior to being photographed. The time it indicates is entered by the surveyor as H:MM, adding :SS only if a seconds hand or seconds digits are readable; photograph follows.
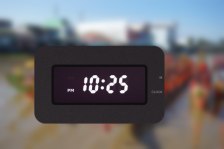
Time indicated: 10:25
